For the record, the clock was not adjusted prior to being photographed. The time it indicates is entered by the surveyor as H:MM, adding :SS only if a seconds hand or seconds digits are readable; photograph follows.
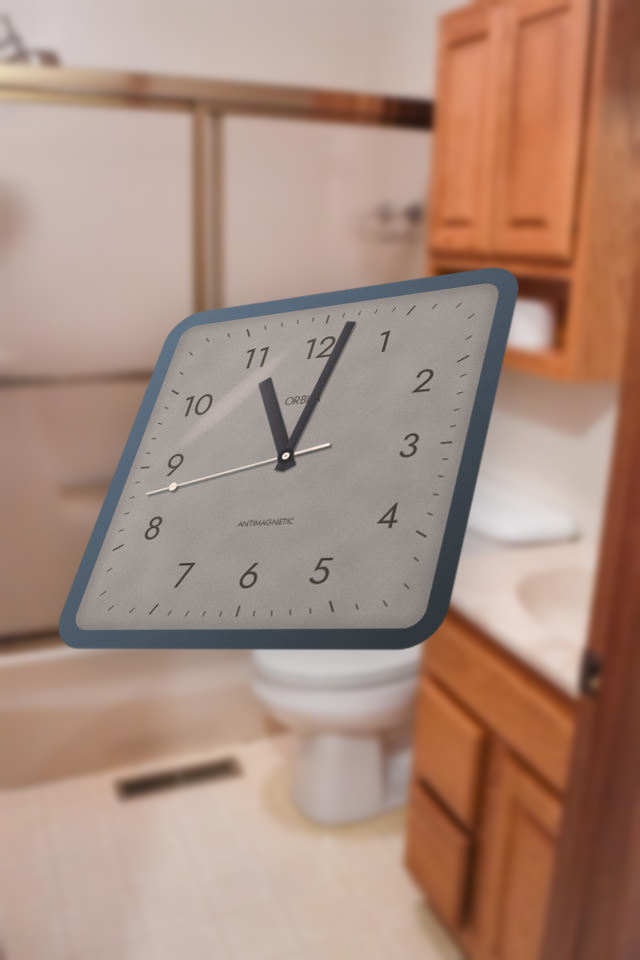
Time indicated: 11:01:43
